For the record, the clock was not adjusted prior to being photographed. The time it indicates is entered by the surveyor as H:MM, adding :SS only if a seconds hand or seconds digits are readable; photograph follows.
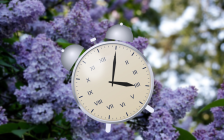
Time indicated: 4:05
